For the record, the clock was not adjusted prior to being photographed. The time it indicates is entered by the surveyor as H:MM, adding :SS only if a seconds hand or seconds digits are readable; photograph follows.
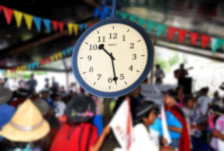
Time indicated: 10:28
